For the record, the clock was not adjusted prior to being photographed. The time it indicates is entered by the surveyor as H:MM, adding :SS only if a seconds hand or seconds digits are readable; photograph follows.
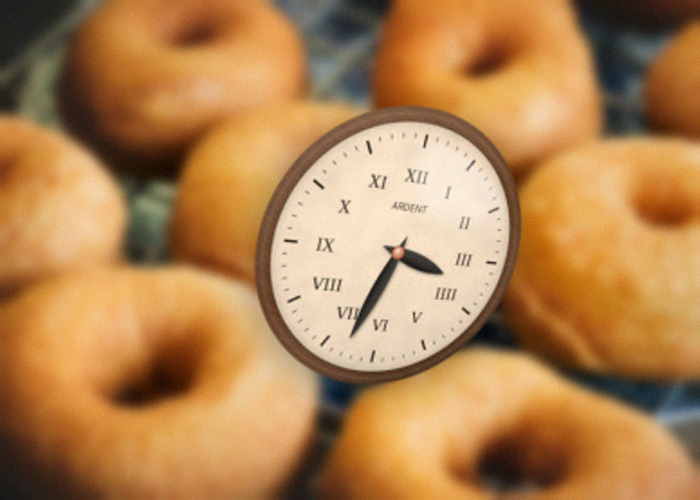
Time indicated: 3:33
